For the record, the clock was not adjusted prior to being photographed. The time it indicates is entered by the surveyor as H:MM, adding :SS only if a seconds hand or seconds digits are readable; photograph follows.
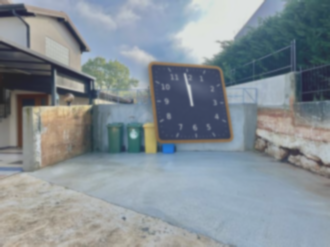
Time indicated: 11:59
